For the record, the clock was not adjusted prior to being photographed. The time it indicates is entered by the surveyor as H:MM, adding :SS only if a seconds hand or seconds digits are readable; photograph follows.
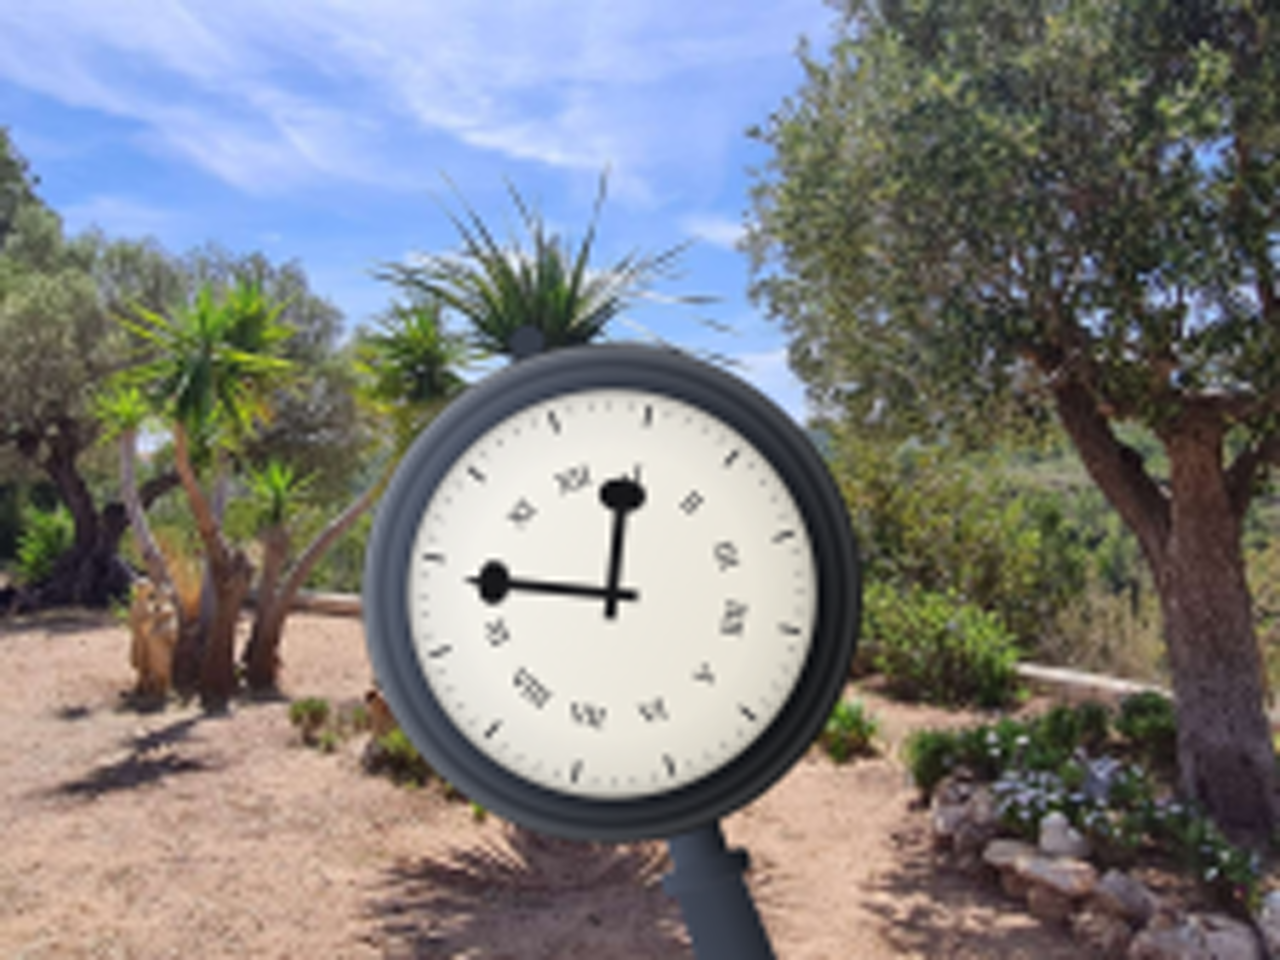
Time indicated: 12:49
